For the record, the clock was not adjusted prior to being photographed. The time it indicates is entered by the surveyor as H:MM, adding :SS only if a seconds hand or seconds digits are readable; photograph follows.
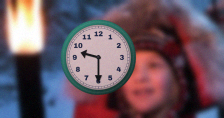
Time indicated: 9:30
